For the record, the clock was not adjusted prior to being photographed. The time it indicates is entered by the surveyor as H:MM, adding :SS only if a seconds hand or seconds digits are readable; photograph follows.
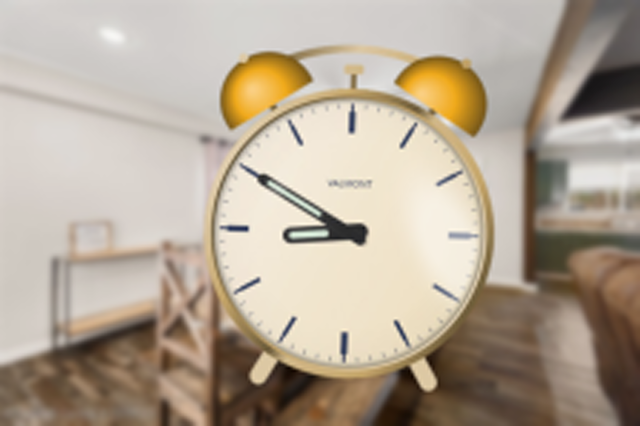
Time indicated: 8:50
